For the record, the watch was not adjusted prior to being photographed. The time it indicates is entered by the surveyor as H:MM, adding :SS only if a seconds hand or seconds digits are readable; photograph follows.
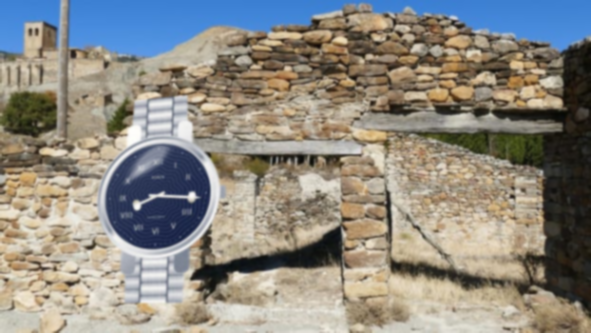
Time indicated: 8:16
